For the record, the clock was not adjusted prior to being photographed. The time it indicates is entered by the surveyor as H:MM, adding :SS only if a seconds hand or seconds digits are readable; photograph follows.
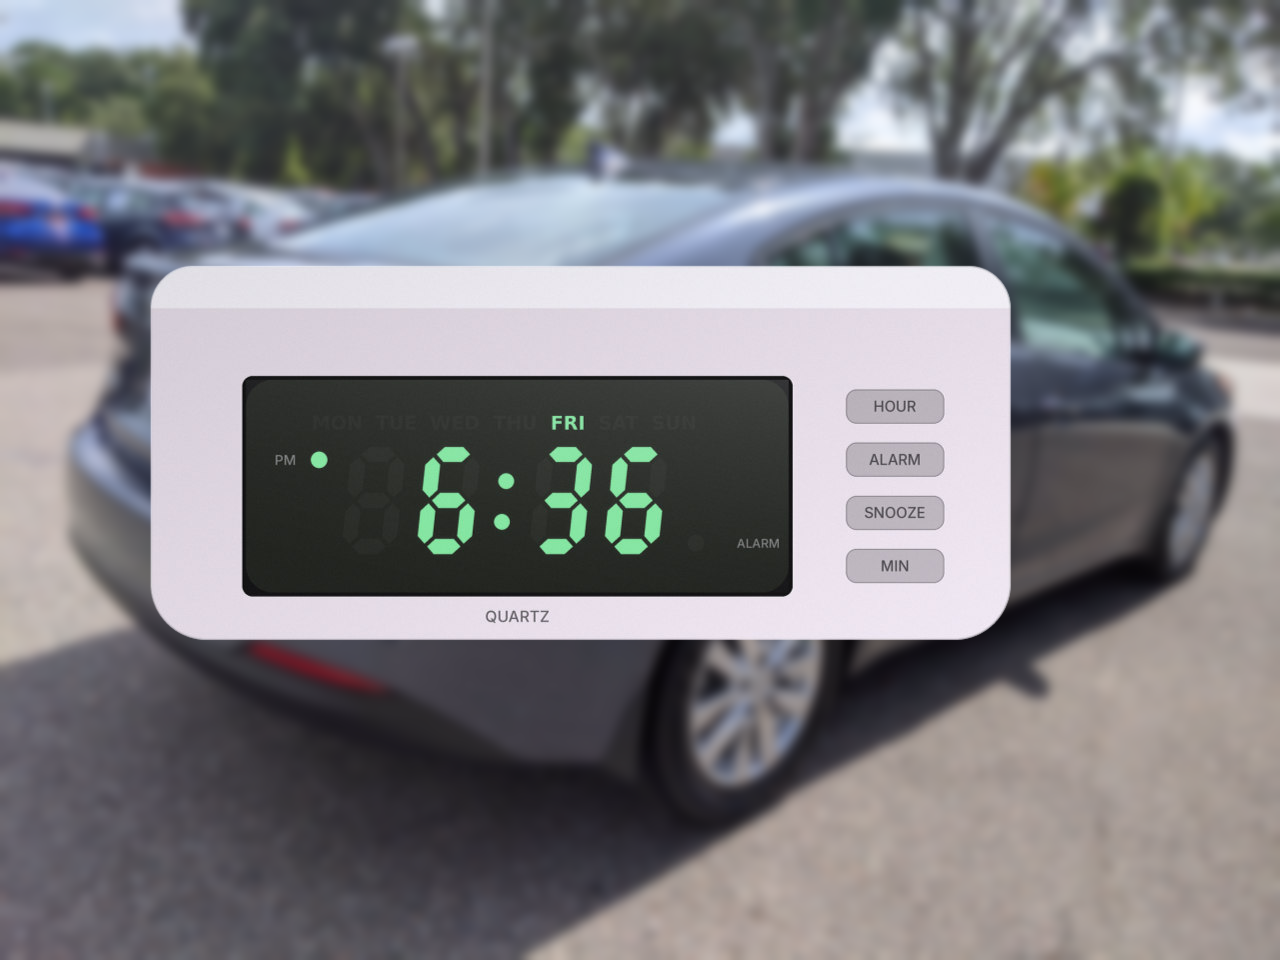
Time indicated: 6:36
